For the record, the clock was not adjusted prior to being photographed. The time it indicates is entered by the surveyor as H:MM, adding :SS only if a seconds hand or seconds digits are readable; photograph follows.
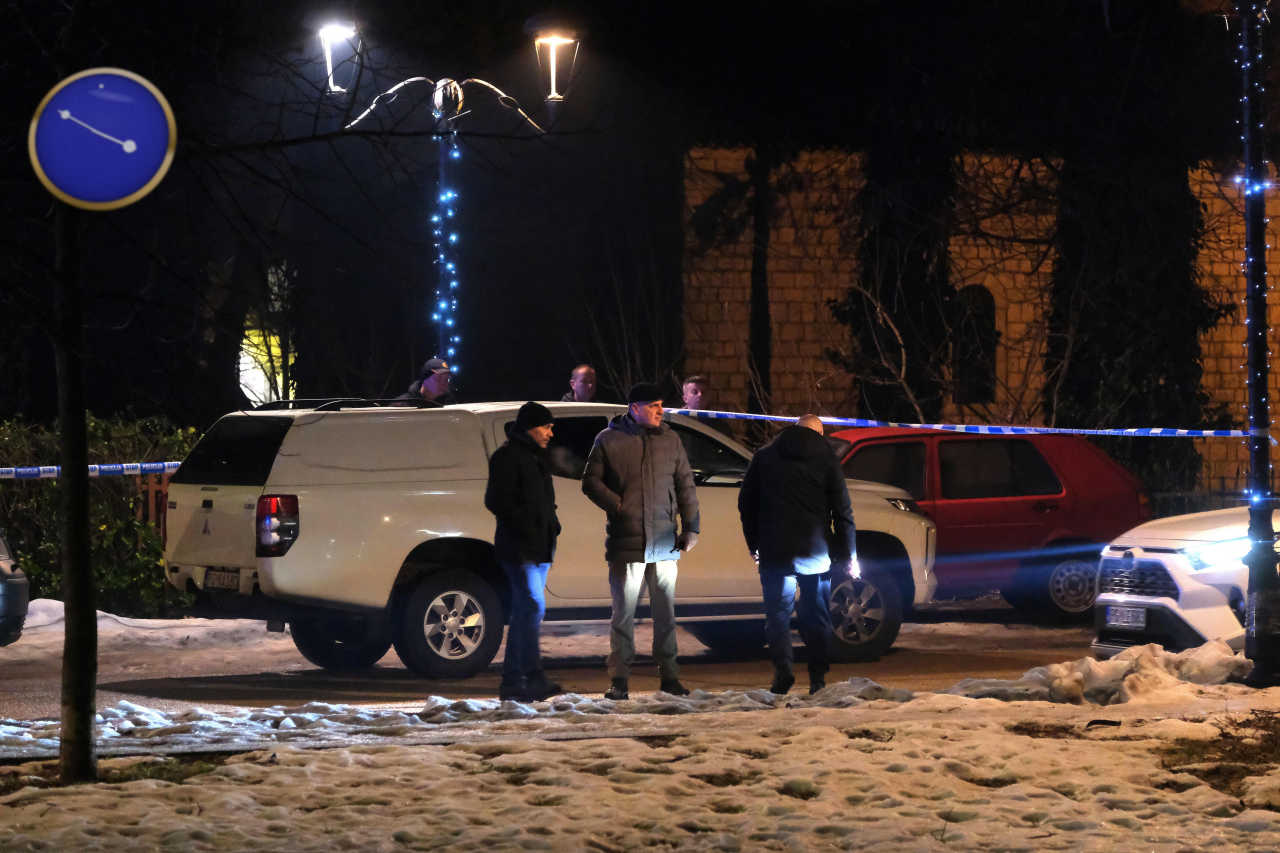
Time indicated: 3:50
